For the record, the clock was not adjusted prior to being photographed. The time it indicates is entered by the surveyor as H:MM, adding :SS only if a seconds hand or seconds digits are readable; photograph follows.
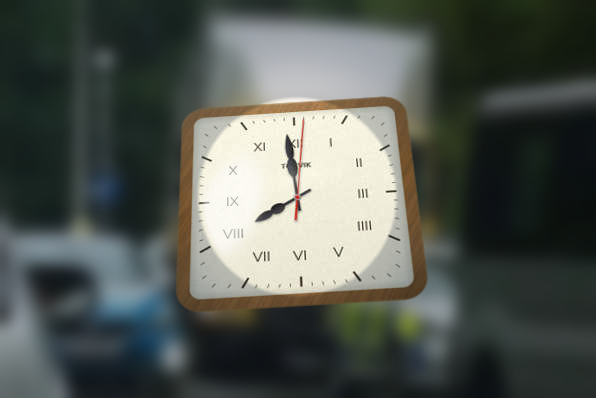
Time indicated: 7:59:01
